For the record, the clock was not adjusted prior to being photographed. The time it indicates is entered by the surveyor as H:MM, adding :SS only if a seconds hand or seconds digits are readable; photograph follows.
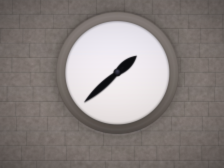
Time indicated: 1:38
